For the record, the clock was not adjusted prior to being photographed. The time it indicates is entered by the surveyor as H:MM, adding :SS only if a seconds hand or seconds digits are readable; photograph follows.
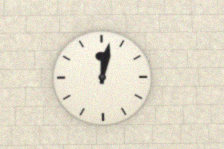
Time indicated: 12:02
